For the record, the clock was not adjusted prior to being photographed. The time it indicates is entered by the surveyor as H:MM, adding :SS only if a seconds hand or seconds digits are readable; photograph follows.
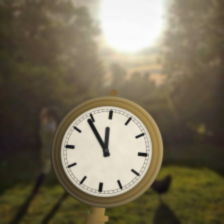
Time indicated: 11:54
